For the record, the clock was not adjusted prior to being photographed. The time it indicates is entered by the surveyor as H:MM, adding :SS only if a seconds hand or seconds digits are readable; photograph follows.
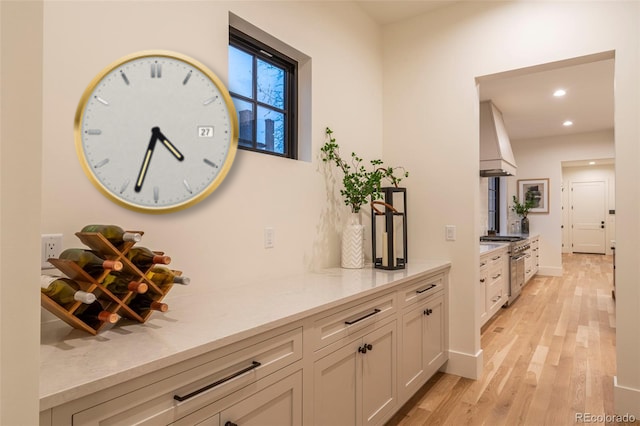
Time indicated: 4:33
